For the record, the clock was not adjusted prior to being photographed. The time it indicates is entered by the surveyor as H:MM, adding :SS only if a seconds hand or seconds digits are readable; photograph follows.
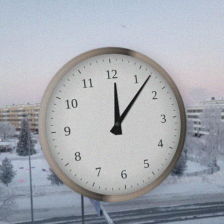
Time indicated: 12:07
